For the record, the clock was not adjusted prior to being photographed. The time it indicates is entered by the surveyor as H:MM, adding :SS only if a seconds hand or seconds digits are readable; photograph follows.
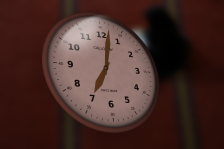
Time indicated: 7:02
